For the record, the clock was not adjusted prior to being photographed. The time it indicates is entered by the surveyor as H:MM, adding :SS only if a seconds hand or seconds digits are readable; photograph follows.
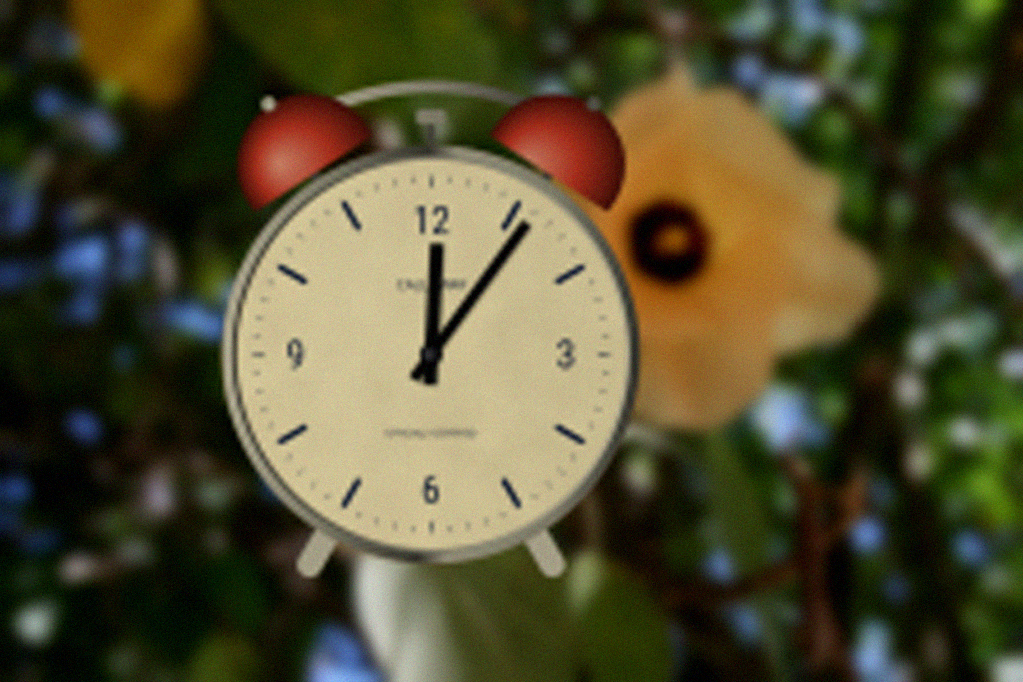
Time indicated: 12:06
